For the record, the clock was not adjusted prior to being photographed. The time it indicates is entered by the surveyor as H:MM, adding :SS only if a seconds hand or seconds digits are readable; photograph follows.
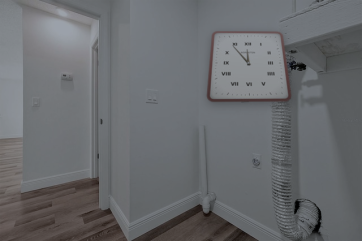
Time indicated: 11:54
